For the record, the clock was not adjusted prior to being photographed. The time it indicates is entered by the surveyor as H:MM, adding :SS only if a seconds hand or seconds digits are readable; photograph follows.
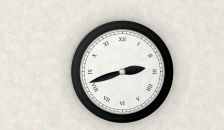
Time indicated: 2:42
